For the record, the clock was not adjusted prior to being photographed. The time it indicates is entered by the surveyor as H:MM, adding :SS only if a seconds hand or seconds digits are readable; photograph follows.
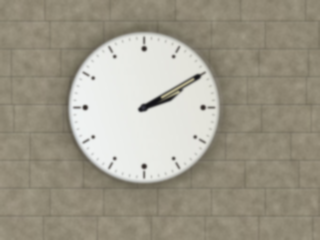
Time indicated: 2:10
